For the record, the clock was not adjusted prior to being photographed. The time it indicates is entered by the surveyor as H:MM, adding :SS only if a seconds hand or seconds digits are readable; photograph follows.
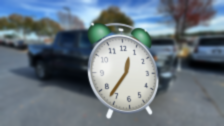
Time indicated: 12:37
